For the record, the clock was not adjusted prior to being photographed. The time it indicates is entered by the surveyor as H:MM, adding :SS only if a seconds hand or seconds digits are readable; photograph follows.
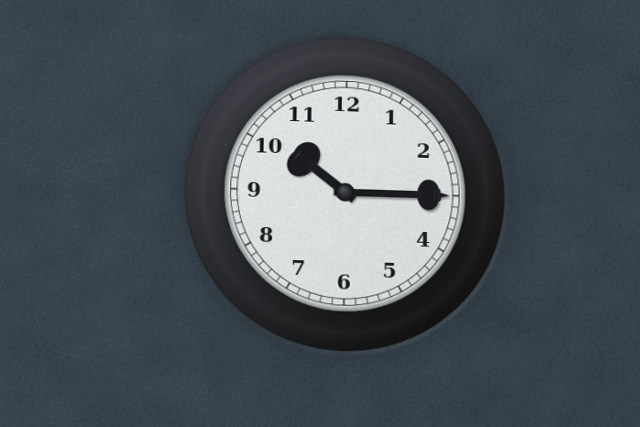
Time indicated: 10:15
